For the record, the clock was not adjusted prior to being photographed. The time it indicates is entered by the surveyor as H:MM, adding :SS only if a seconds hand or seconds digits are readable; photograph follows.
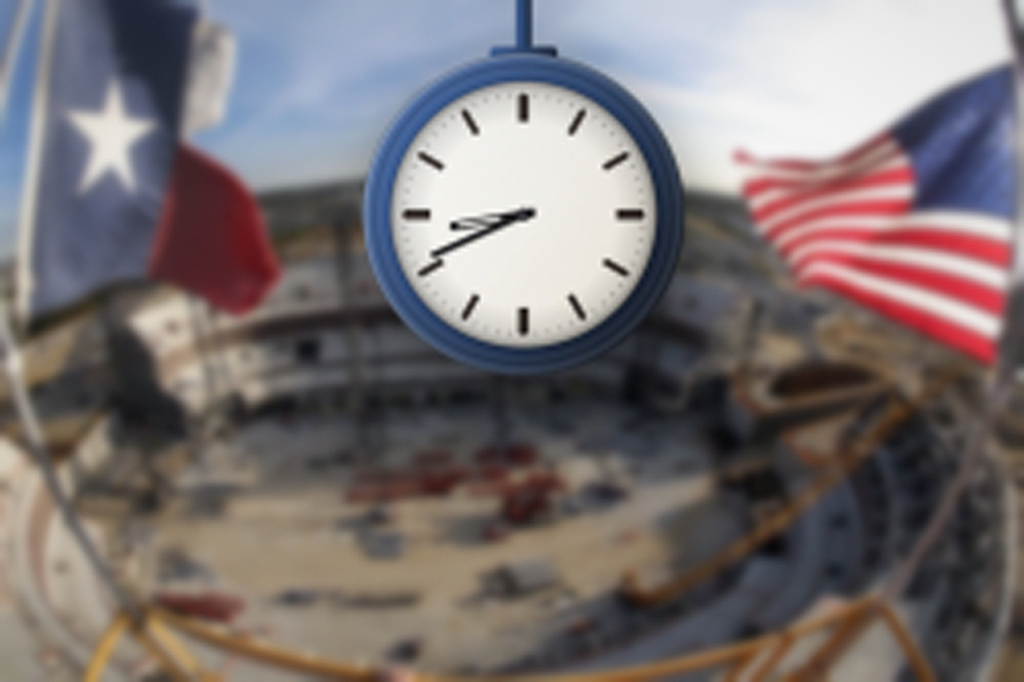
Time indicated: 8:41
